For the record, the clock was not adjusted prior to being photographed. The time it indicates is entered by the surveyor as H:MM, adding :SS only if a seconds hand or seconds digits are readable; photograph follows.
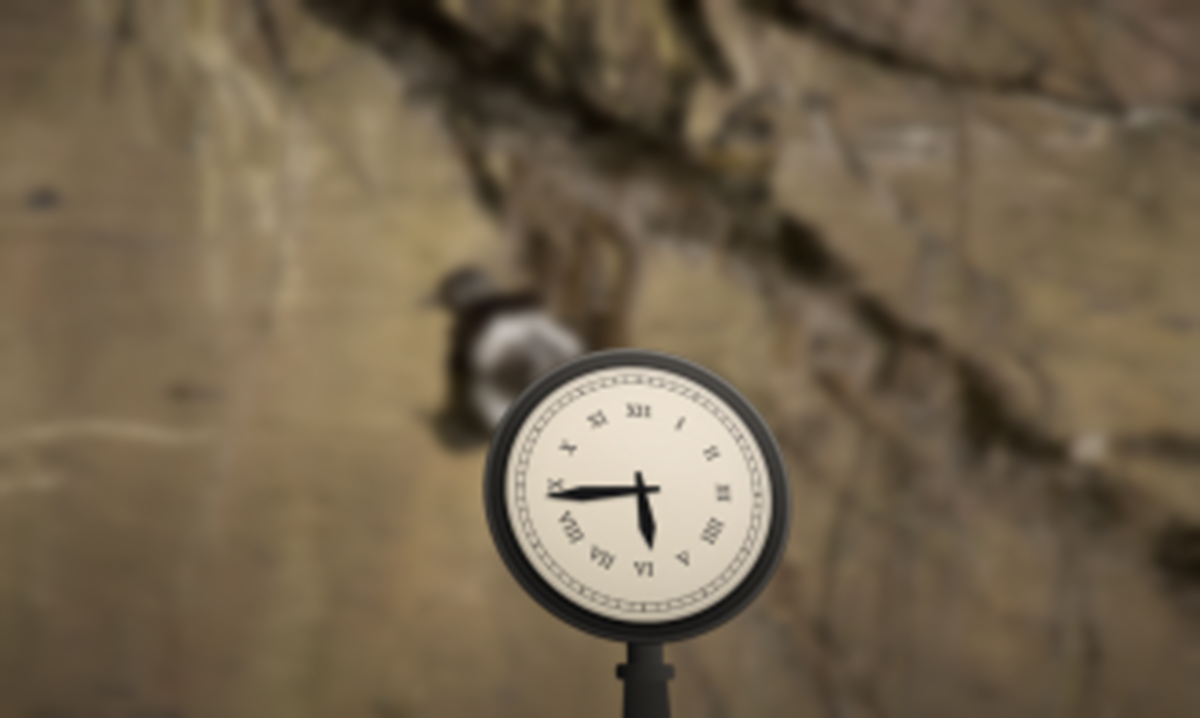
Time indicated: 5:44
